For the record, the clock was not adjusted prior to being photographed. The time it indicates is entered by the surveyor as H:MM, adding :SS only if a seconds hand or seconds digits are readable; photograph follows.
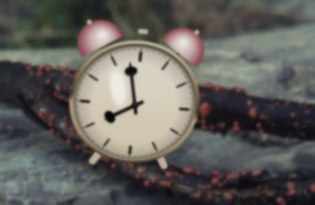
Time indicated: 7:58
